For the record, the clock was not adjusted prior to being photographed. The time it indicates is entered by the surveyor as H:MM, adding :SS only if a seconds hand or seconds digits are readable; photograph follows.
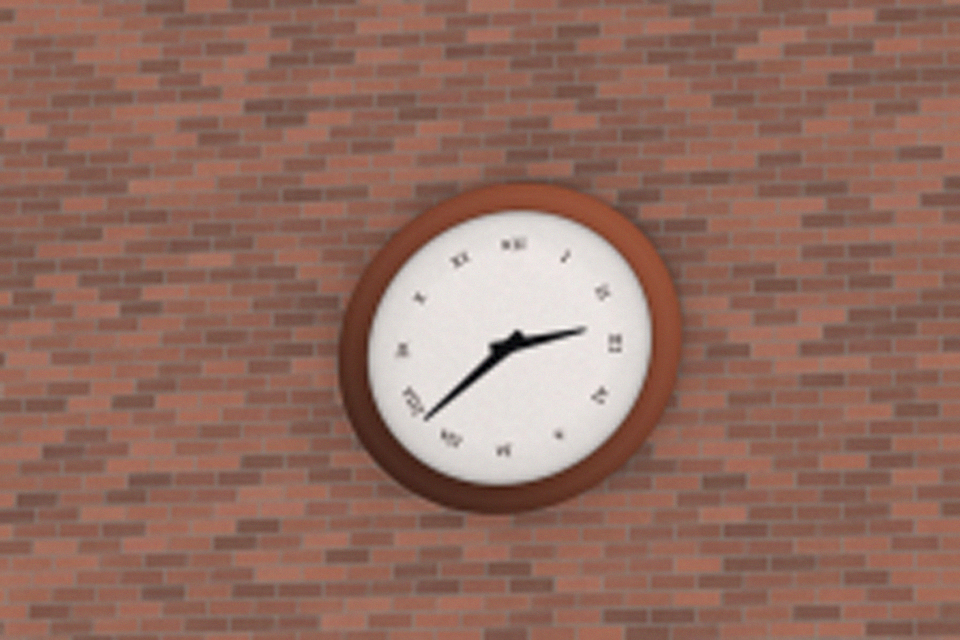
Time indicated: 2:38
